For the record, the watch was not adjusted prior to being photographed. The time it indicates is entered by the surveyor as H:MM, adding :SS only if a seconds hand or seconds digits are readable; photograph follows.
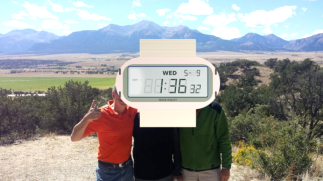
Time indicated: 1:36:32
